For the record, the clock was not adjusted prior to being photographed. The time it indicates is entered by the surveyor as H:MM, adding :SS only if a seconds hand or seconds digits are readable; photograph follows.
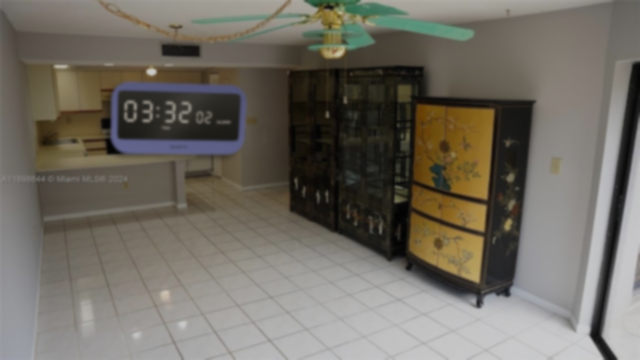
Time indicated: 3:32
